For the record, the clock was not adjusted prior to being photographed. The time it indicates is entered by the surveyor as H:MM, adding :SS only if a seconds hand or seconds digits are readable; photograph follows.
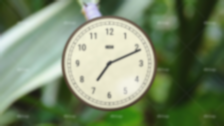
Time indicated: 7:11
